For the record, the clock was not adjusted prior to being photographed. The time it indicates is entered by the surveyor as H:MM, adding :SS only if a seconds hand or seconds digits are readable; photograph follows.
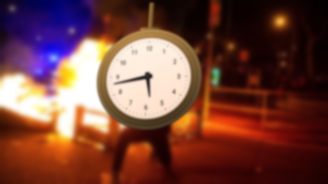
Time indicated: 5:43
